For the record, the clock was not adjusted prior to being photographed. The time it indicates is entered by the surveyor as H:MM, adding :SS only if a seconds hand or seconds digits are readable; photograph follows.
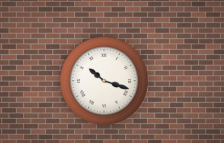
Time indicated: 10:18
